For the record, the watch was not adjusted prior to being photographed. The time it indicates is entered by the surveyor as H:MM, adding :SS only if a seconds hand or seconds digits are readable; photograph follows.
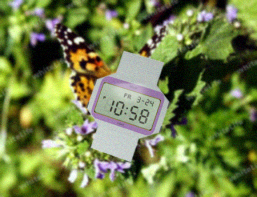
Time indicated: 10:58
